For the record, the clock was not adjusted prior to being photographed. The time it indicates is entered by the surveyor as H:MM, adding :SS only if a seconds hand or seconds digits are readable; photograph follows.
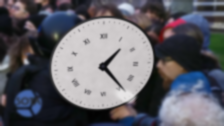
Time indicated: 1:24
